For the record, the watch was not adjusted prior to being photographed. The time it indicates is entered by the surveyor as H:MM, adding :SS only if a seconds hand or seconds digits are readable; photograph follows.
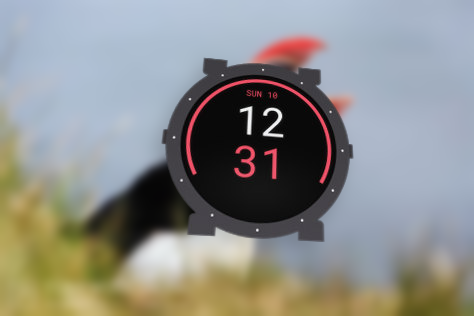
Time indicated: 12:31
